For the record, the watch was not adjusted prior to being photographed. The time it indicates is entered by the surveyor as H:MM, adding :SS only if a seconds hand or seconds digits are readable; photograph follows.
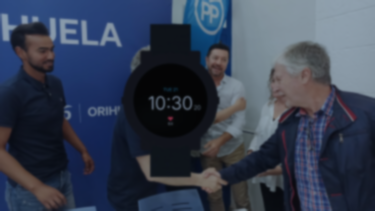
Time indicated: 10:30
